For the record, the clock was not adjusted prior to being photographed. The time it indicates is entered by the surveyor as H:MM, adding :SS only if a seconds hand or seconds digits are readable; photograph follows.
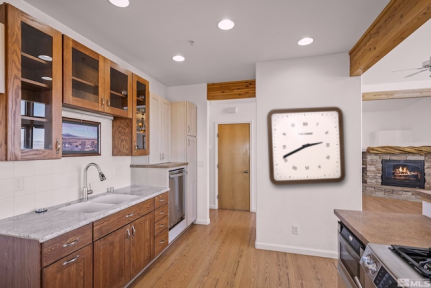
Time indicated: 2:41
